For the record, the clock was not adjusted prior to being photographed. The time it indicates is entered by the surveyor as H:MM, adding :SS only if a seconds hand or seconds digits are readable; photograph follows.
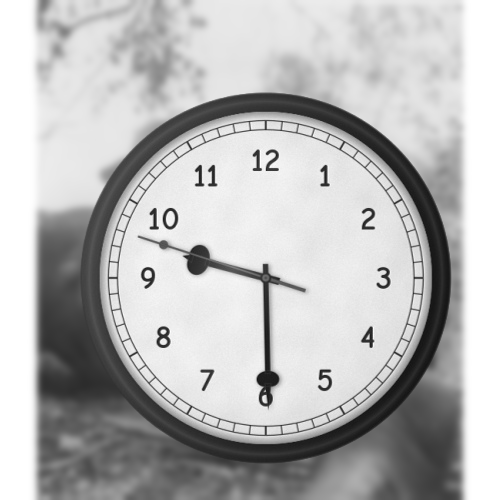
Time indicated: 9:29:48
